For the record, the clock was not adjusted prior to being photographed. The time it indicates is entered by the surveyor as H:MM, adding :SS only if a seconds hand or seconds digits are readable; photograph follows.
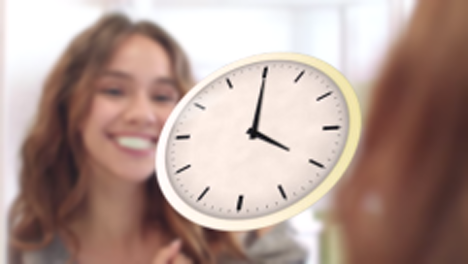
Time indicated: 4:00
